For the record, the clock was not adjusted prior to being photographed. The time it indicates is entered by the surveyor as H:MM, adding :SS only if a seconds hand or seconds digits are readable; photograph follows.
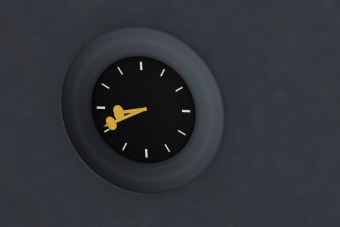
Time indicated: 8:41
